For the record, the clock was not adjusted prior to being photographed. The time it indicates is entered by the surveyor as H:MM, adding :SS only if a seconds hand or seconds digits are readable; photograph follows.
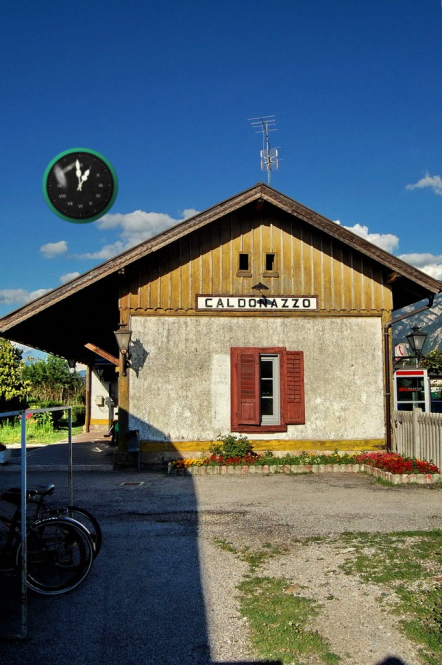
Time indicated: 12:59
